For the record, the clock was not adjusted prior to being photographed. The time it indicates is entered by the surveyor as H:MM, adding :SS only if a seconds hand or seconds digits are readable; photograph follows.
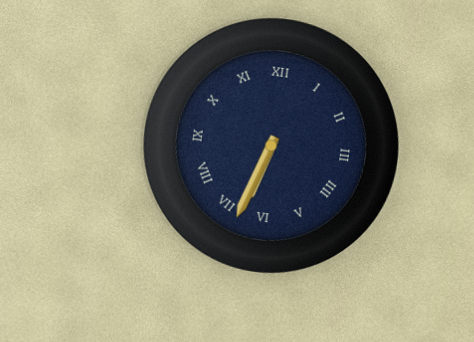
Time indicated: 6:33
